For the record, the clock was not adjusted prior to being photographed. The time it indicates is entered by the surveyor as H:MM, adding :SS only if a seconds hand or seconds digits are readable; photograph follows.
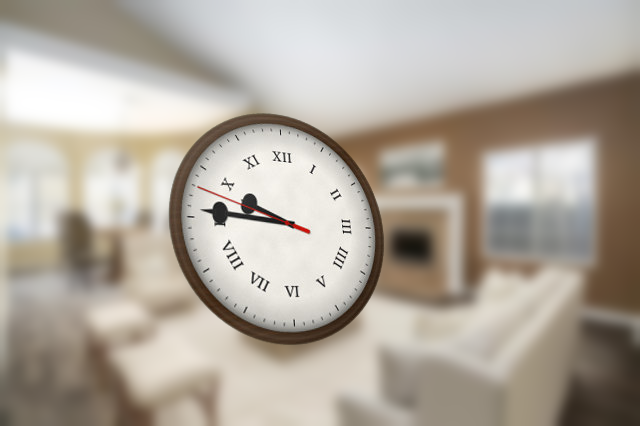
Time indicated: 9:45:48
